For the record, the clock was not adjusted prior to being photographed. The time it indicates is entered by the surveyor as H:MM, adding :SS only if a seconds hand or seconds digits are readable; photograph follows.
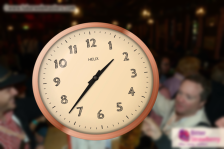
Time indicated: 1:37
